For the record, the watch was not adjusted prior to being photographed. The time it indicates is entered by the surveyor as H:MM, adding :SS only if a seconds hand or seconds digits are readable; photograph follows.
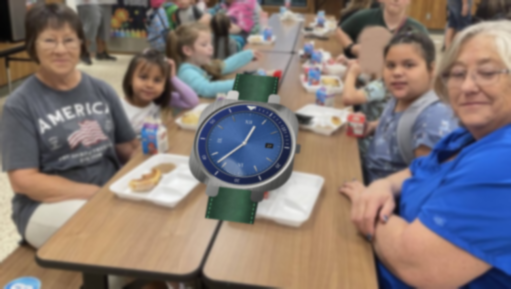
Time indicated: 12:37
